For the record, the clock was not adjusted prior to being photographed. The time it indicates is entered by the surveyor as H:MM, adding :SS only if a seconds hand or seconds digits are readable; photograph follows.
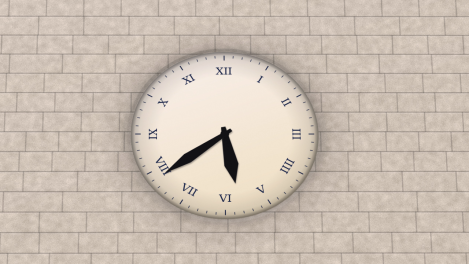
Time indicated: 5:39
